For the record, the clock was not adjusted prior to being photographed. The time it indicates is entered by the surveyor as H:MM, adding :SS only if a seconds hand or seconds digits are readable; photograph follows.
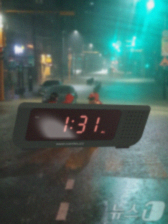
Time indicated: 1:31
